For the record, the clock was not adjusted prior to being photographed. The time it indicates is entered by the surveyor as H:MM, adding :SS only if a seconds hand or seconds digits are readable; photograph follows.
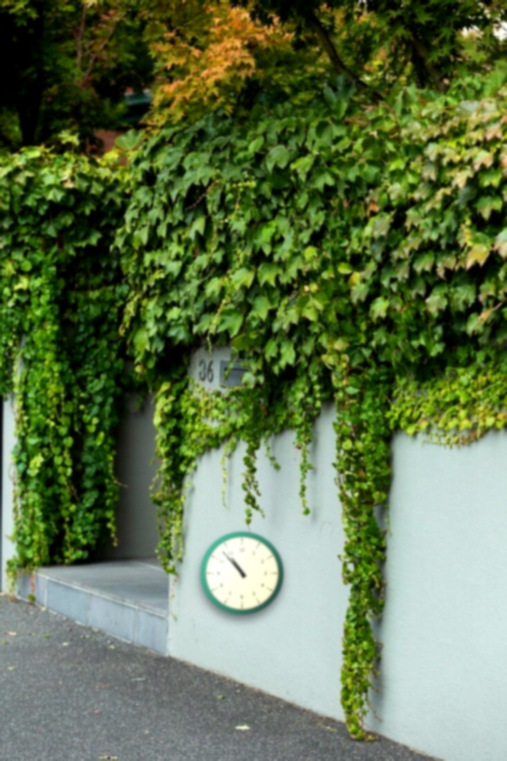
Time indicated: 10:53
